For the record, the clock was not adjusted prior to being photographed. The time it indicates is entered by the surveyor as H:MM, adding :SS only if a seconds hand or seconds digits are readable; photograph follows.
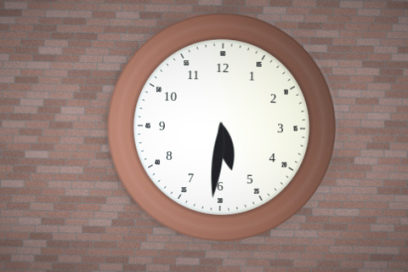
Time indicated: 5:31
